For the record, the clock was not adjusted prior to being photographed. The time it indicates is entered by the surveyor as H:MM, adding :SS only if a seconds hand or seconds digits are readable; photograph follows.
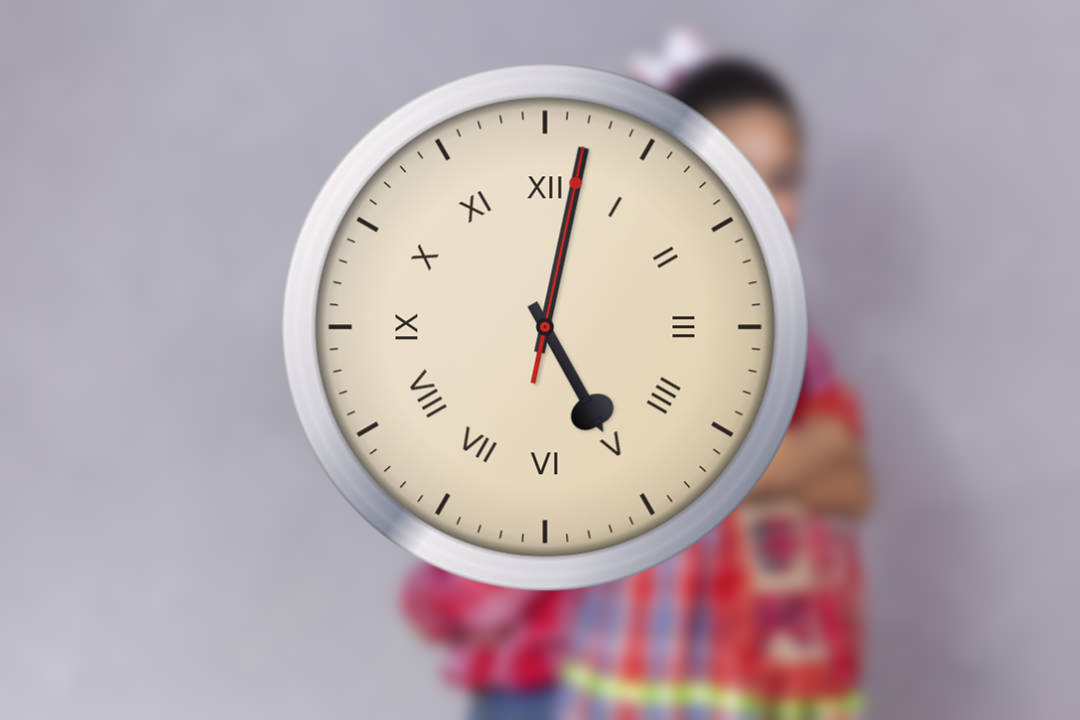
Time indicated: 5:02:02
